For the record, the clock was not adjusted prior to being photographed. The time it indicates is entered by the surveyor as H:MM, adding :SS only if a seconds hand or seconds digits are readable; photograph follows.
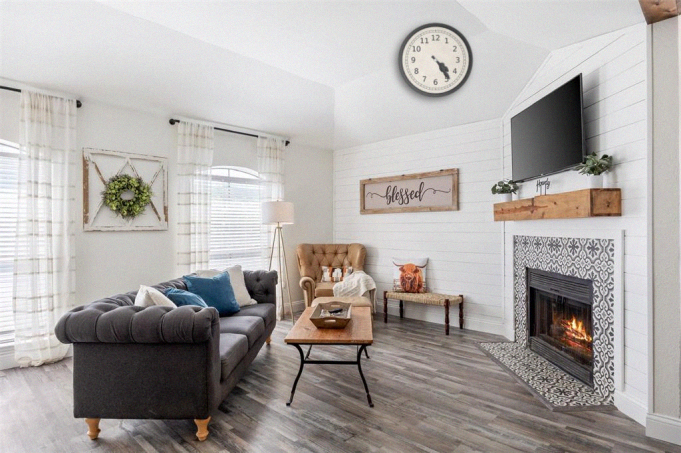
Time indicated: 4:24
